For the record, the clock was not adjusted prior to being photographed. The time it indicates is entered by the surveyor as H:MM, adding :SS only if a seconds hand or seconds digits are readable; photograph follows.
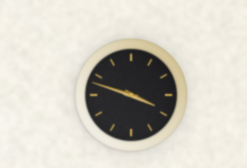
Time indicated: 3:48
